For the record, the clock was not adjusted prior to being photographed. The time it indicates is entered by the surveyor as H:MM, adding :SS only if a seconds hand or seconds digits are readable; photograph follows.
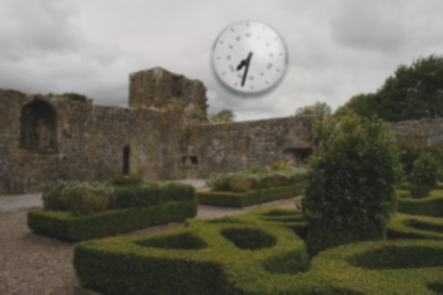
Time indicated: 7:33
